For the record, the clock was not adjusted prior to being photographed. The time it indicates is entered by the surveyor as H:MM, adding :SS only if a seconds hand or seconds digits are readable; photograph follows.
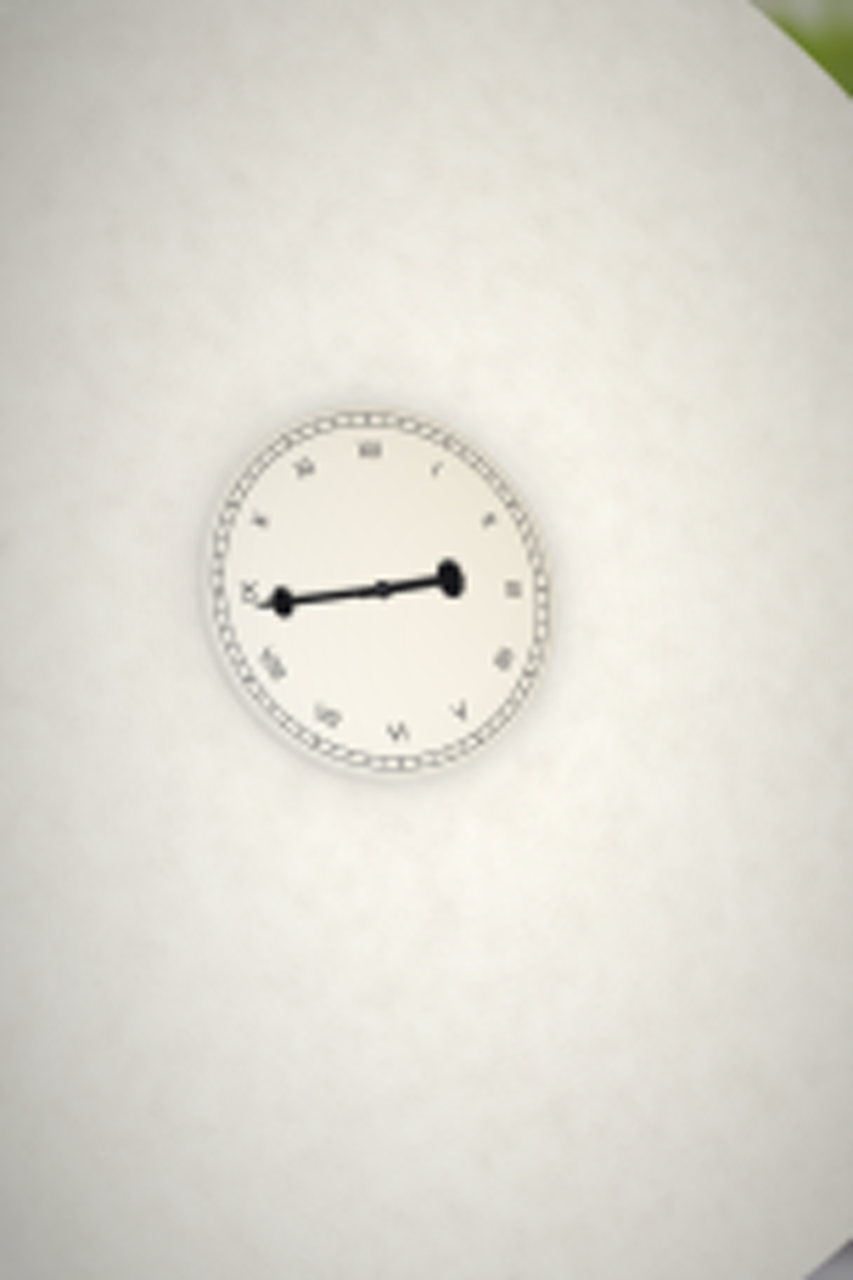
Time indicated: 2:44
